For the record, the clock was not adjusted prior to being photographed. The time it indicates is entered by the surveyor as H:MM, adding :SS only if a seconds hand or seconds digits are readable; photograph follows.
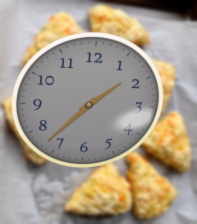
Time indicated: 1:37
